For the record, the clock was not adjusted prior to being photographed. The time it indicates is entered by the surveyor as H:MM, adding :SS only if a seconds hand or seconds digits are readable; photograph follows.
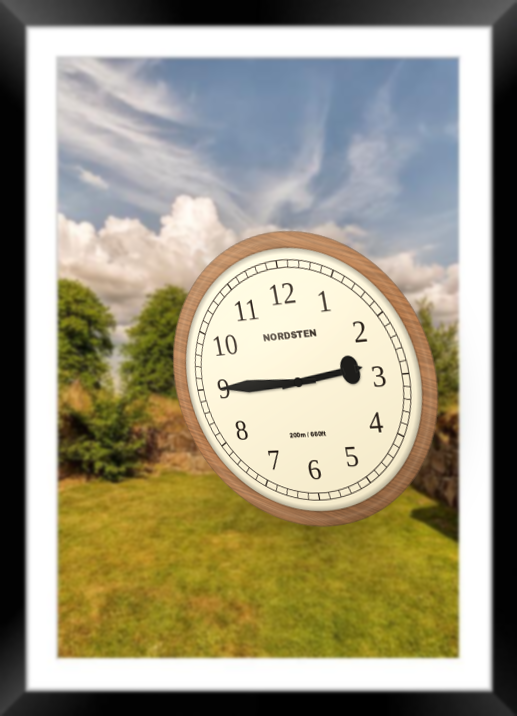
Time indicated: 2:45
